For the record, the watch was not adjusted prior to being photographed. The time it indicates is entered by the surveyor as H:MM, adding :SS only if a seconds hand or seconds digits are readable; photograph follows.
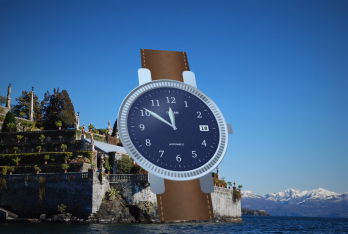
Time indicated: 11:51
